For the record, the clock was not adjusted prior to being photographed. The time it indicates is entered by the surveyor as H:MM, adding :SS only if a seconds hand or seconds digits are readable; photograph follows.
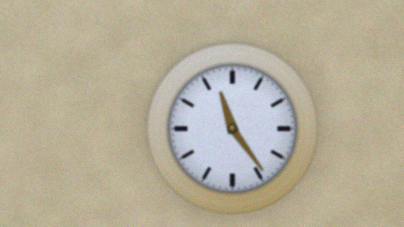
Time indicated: 11:24
